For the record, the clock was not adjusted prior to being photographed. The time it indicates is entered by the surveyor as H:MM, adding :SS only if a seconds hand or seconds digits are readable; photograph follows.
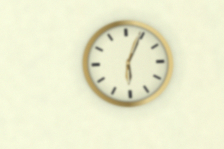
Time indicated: 6:04
